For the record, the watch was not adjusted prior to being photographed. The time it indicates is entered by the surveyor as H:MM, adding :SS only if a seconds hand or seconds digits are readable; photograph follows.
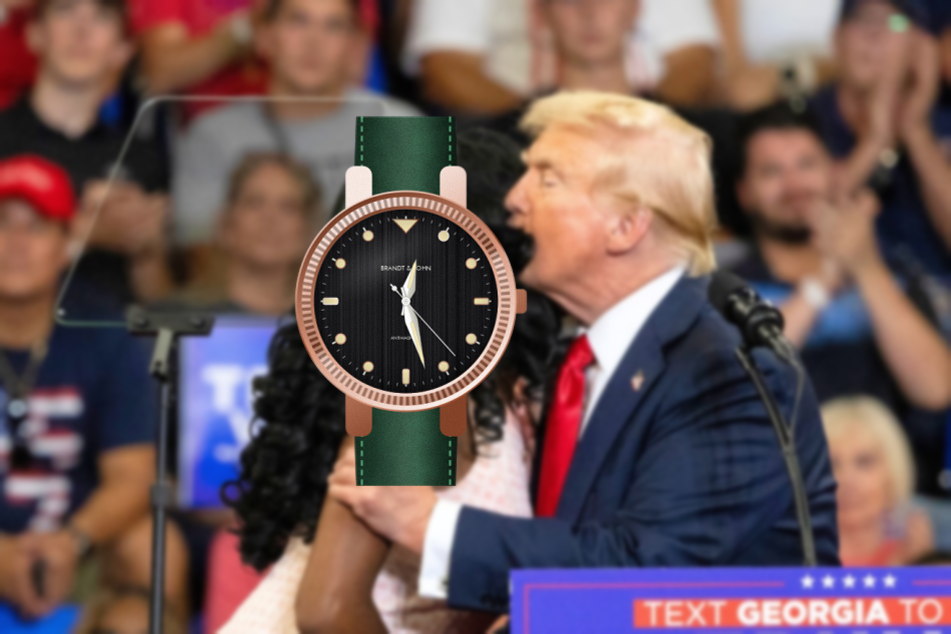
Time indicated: 12:27:23
